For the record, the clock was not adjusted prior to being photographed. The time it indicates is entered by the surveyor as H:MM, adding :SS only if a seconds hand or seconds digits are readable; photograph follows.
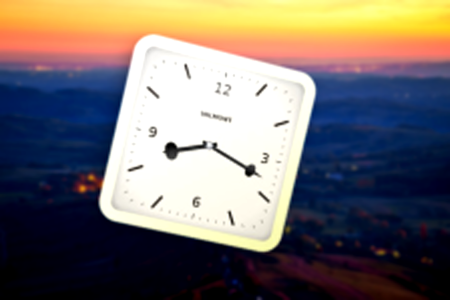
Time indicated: 8:18
